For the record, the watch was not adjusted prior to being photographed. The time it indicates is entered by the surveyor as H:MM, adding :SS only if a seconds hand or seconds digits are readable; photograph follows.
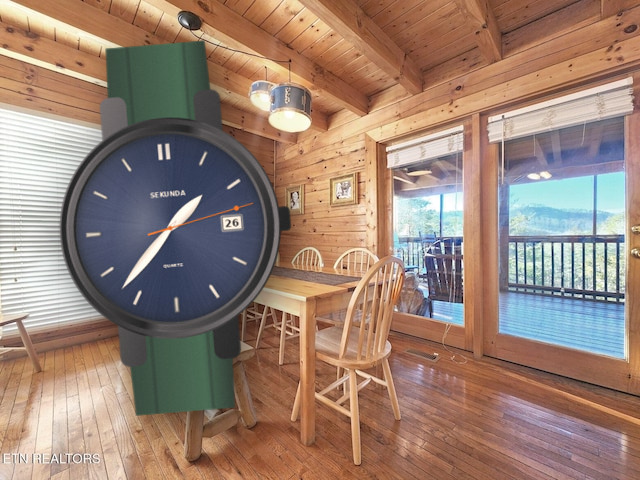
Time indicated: 1:37:13
